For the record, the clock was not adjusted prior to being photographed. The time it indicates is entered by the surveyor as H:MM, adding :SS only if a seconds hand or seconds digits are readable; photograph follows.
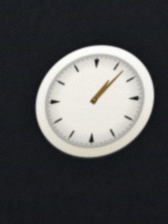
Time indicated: 1:07
